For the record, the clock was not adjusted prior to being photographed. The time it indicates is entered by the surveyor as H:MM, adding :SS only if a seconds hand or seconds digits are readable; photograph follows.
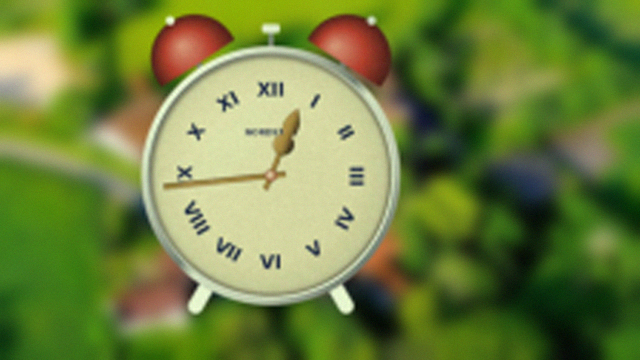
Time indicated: 12:44
